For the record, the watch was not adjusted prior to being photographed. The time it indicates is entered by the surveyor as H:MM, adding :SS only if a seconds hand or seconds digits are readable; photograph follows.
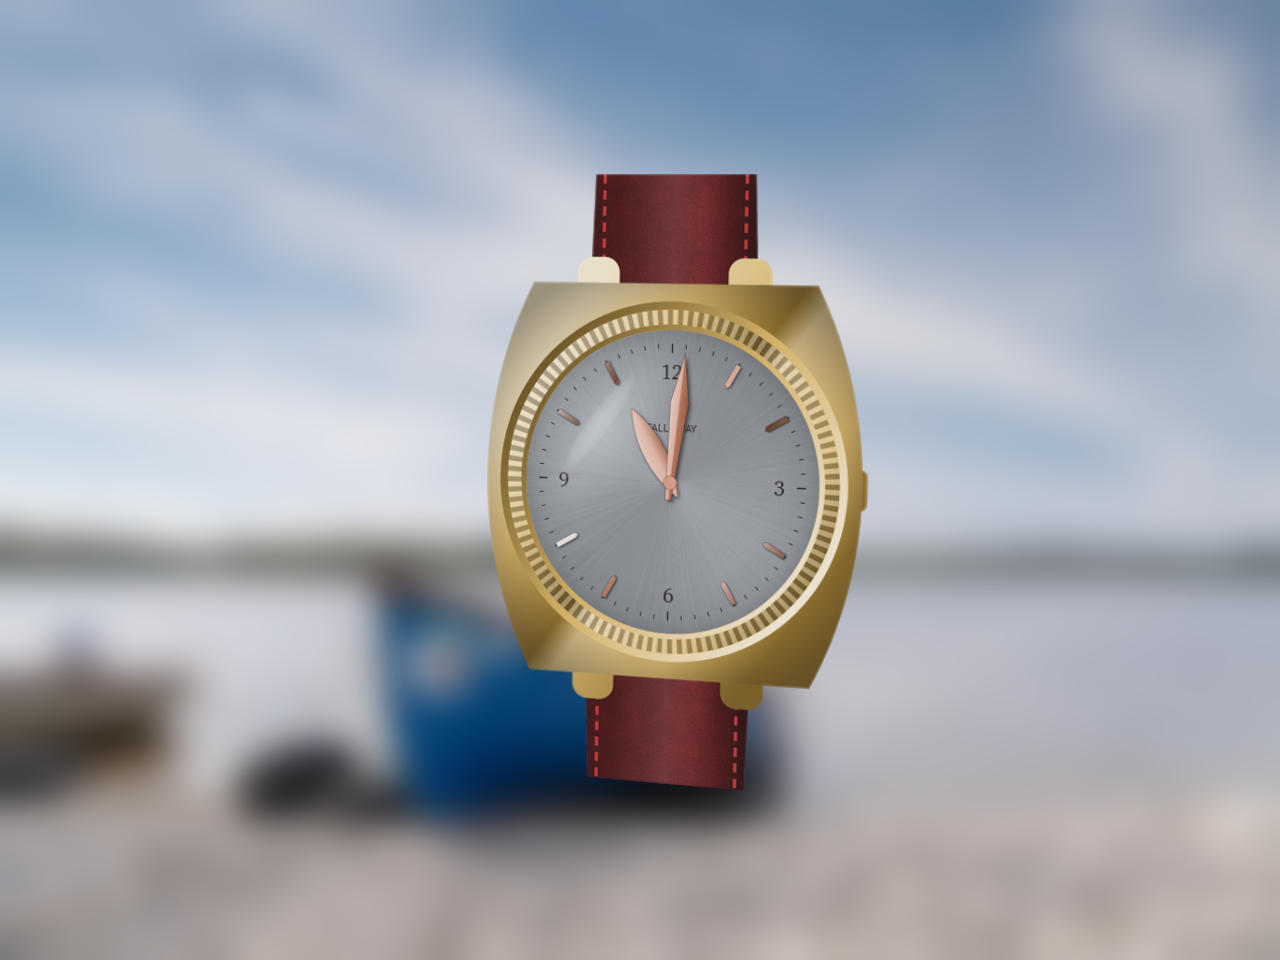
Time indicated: 11:01
